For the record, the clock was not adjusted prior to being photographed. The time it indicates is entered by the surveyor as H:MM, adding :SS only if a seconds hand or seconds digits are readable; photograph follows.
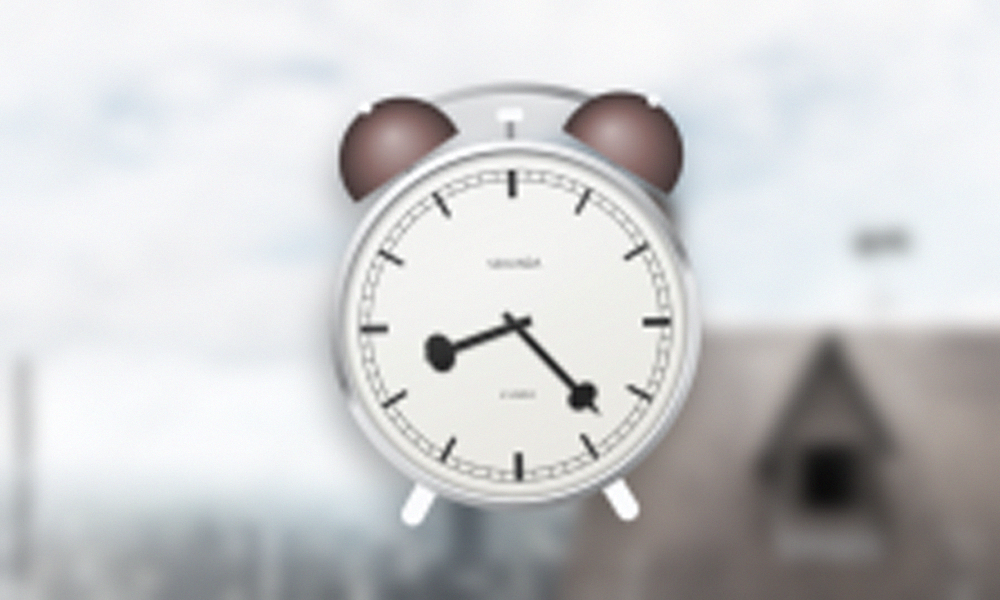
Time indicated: 8:23
